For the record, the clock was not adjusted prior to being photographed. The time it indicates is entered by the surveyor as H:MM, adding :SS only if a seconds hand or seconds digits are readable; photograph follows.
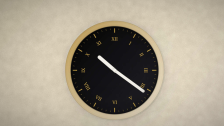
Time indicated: 10:21
